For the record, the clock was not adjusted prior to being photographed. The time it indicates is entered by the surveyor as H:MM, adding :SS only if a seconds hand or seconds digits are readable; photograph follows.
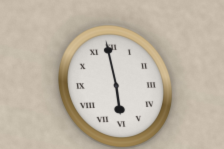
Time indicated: 5:59
